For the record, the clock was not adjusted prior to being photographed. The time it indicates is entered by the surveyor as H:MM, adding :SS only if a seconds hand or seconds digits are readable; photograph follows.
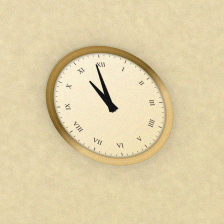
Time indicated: 10:59
